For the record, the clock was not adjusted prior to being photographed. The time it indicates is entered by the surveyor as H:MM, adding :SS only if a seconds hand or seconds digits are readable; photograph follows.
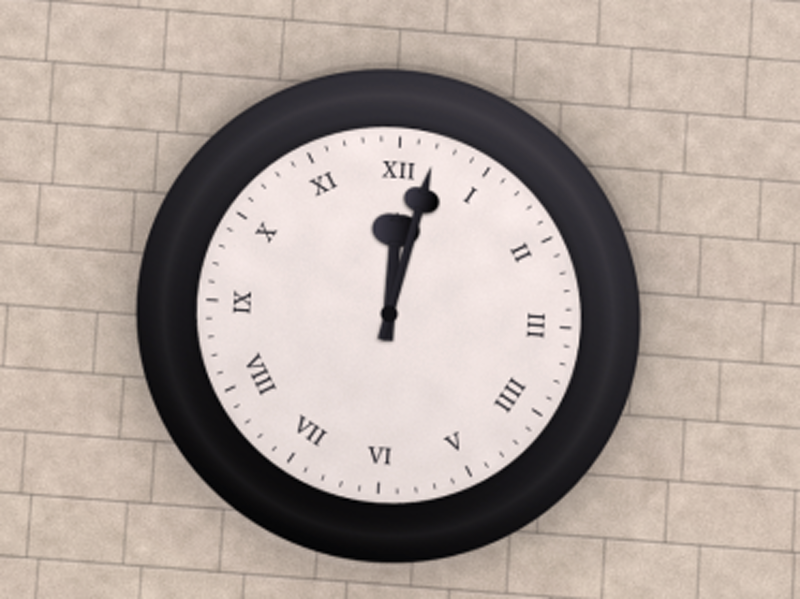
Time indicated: 12:02
